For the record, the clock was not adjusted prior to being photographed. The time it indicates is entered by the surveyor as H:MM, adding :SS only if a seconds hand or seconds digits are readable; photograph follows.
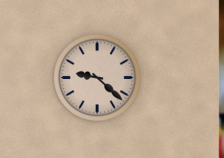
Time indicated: 9:22
